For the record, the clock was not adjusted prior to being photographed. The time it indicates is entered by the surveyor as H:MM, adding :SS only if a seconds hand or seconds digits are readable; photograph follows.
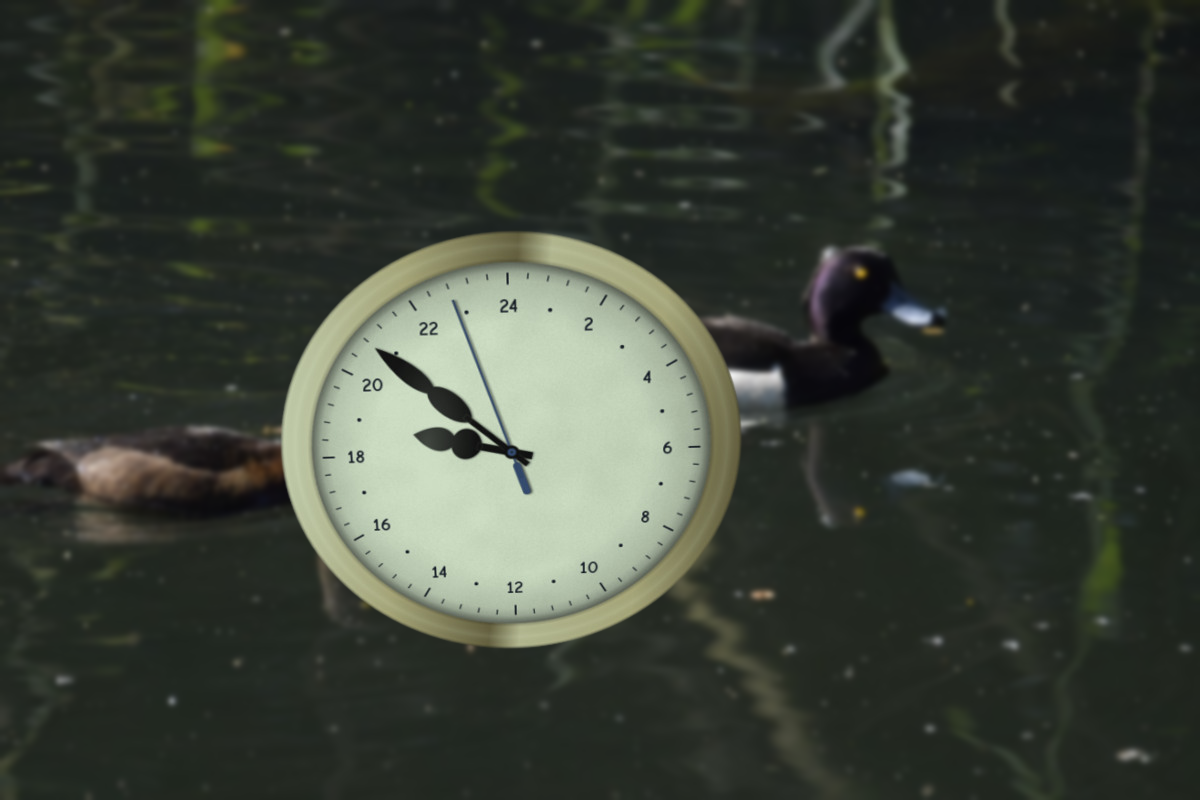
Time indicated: 18:51:57
